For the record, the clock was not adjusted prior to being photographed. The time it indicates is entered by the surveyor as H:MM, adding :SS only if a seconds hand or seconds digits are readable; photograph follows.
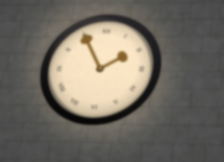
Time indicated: 1:55
